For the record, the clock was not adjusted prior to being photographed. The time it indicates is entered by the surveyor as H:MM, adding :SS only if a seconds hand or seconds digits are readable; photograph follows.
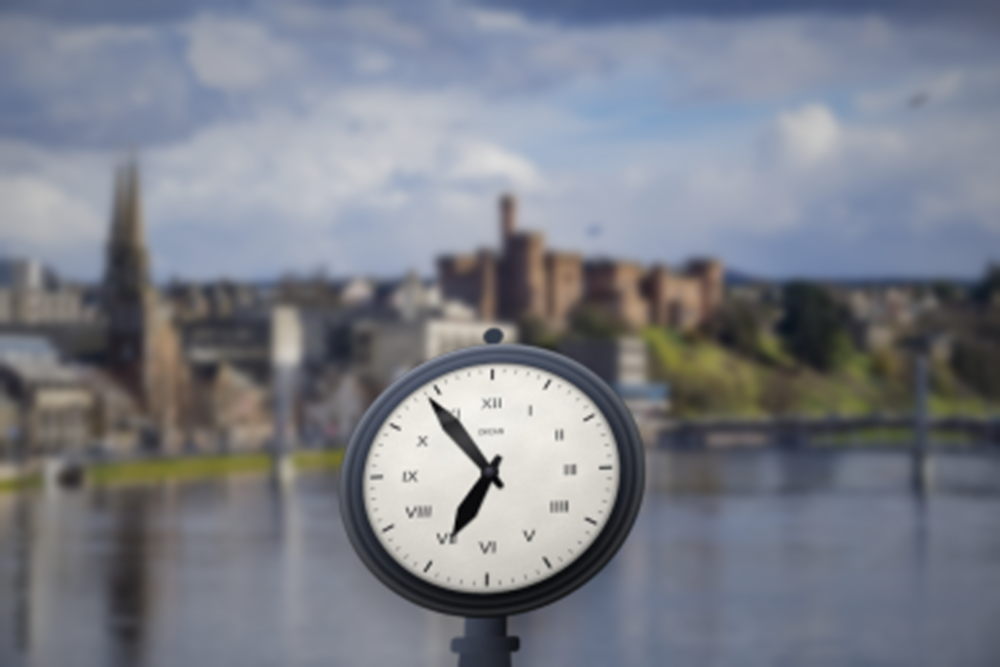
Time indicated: 6:54
